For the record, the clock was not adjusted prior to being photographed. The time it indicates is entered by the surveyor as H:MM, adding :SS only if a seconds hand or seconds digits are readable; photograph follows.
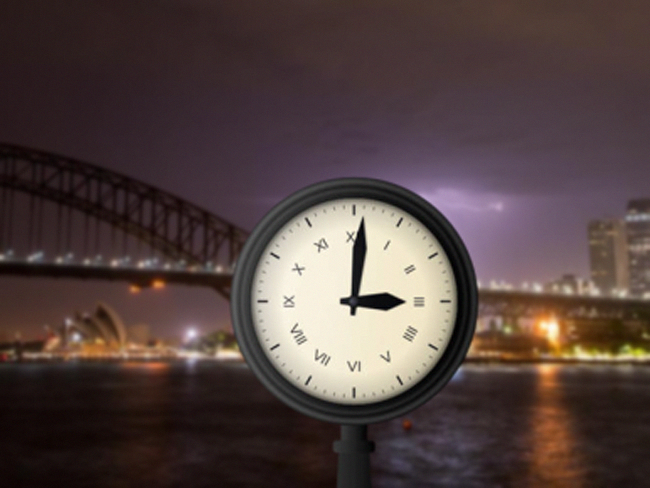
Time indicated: 3:01
